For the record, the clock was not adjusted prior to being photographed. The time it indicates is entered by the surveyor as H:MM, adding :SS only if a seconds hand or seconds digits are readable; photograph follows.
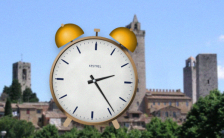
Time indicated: 2:24
